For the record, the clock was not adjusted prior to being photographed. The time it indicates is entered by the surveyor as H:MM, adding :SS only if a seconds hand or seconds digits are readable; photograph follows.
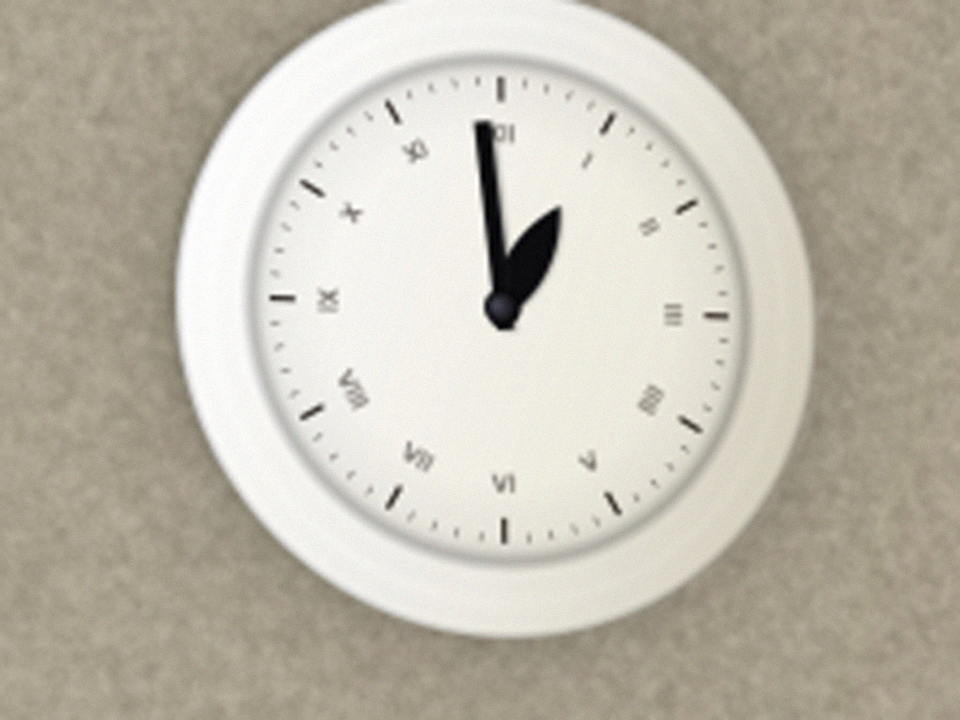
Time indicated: 12:59
